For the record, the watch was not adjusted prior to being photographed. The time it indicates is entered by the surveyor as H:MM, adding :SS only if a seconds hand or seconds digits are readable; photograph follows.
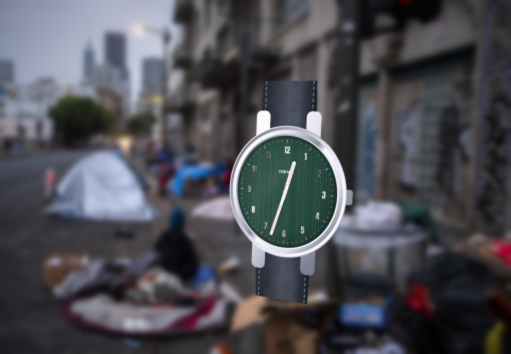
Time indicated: 12:33
